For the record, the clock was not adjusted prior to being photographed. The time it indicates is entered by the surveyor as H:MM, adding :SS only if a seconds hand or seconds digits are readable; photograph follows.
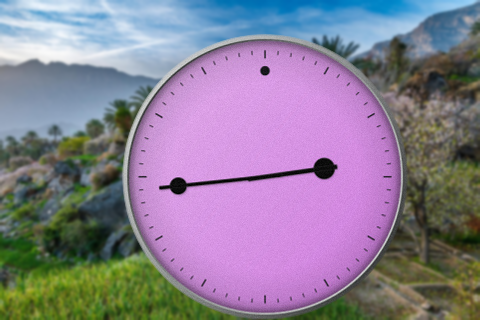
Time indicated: 2:44
